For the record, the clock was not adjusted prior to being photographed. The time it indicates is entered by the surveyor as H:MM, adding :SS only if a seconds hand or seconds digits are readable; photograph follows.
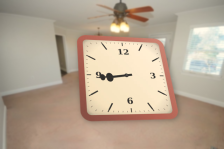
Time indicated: 8:44
